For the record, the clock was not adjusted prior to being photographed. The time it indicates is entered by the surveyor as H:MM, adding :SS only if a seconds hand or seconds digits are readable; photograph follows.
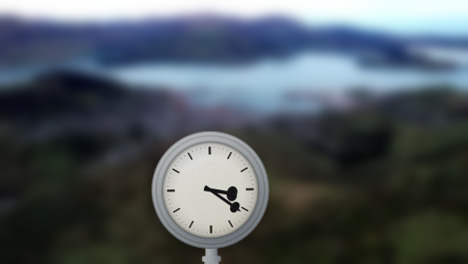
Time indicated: 3:21
